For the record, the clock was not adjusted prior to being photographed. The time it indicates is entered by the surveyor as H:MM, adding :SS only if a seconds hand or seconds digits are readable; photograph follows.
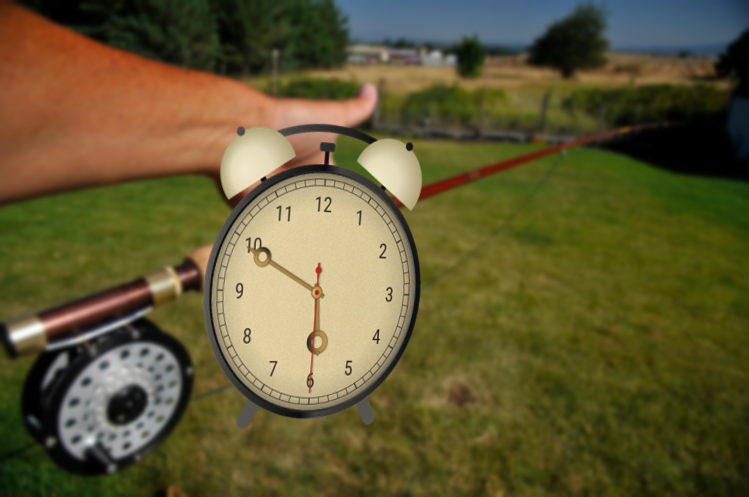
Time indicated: 5:49:30
